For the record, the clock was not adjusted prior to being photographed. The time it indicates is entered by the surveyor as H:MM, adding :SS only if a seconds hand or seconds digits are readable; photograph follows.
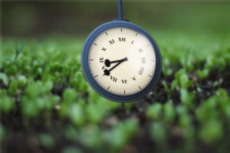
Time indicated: 8:39
